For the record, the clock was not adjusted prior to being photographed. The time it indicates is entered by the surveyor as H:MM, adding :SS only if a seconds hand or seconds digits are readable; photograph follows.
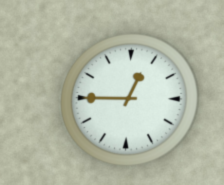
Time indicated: 12:45
